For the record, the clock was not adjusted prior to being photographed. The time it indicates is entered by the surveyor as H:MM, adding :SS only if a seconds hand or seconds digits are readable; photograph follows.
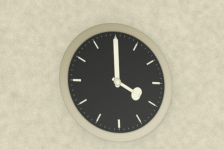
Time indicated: 4:00
